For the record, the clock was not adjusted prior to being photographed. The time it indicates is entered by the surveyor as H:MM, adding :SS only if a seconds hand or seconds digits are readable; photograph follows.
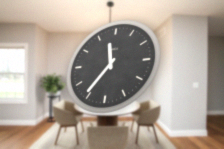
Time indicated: 11:36
